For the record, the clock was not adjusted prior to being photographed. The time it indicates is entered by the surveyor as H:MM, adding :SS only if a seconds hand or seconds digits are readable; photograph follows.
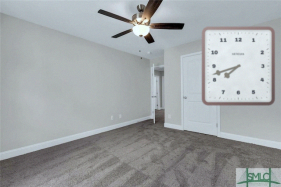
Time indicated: 7:42
